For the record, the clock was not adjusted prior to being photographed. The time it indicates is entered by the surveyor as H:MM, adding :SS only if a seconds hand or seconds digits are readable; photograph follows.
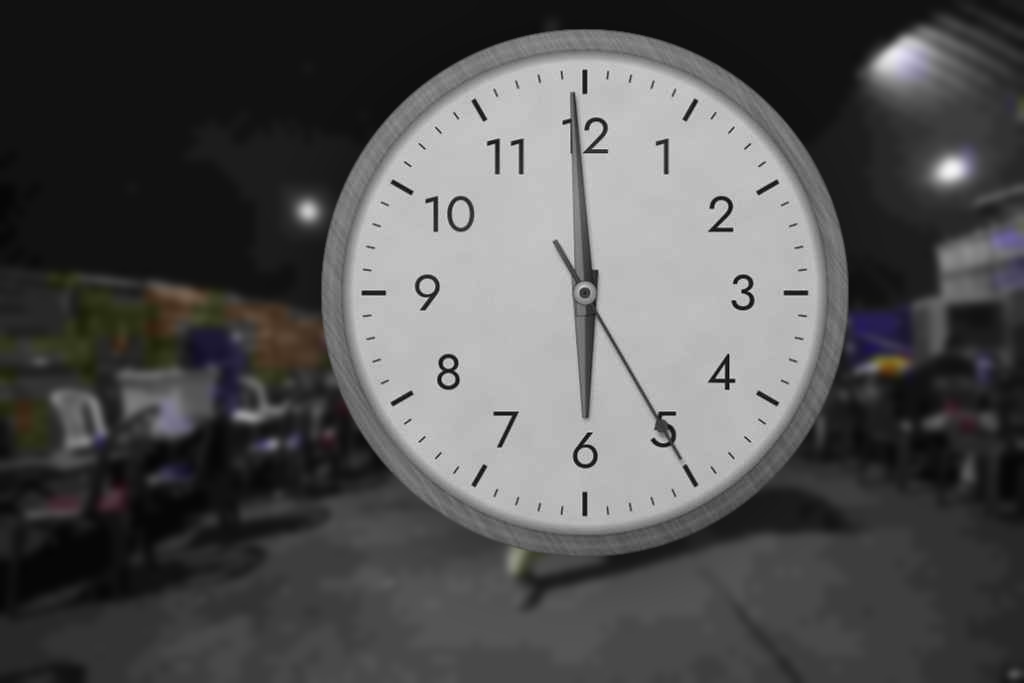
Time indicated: 5:59:25
